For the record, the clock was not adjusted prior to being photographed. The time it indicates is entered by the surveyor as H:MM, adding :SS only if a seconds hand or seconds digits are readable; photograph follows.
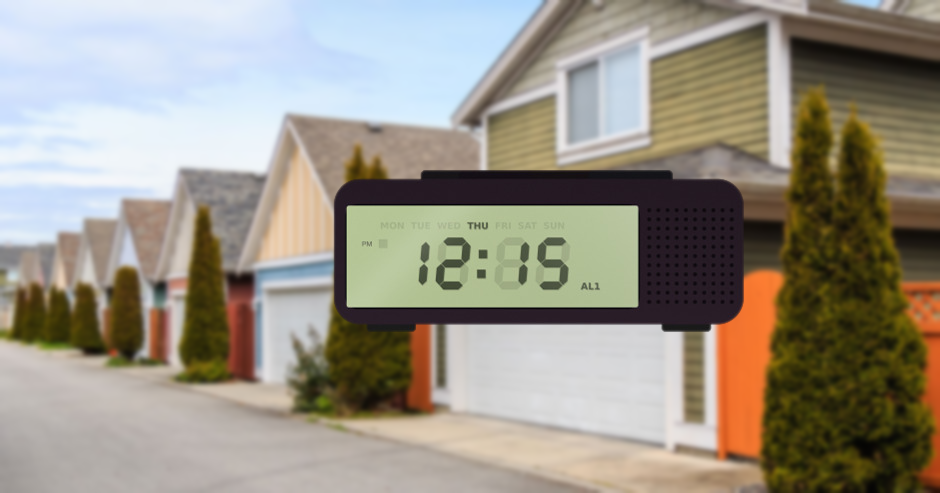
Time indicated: 12:15
